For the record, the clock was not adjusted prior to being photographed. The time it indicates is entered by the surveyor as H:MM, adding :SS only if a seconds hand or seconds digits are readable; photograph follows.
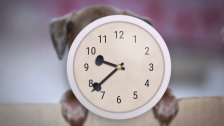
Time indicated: 9:38
